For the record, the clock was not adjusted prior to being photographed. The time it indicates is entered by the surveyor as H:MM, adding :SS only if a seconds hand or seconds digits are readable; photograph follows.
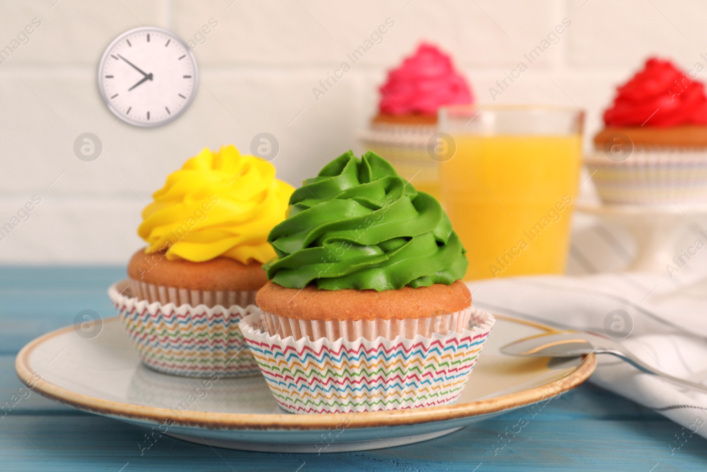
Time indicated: 7:51
